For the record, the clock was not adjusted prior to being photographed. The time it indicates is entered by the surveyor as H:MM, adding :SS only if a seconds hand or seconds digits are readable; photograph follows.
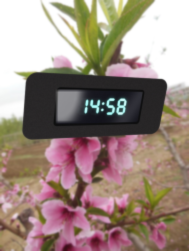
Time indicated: 14:58
